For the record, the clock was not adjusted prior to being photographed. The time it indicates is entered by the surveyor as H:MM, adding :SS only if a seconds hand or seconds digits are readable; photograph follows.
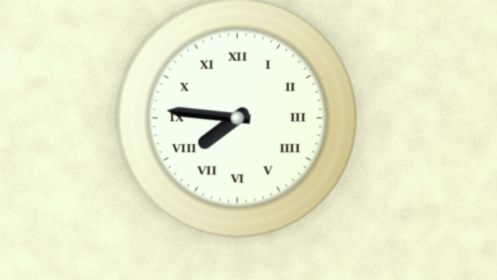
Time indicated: 7:46
